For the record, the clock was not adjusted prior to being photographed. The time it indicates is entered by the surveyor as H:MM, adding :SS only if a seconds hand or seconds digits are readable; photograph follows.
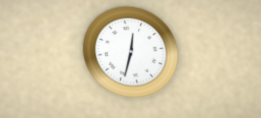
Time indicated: 12:34
